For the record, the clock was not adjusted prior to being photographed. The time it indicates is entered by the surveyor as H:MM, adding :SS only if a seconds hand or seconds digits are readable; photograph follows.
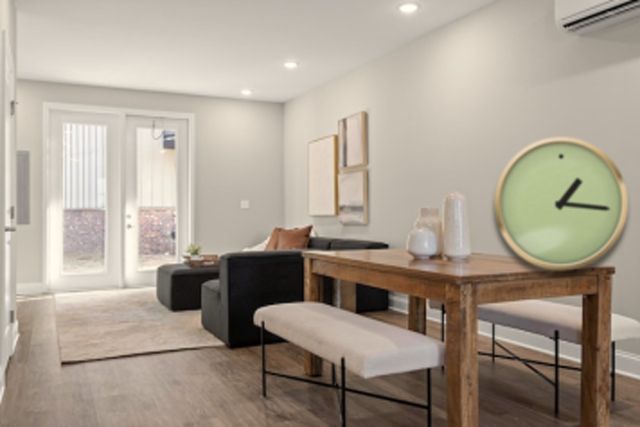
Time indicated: 1:16
